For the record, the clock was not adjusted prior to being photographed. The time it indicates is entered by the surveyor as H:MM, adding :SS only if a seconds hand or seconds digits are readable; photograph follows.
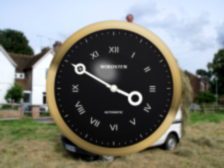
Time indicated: 3:50
